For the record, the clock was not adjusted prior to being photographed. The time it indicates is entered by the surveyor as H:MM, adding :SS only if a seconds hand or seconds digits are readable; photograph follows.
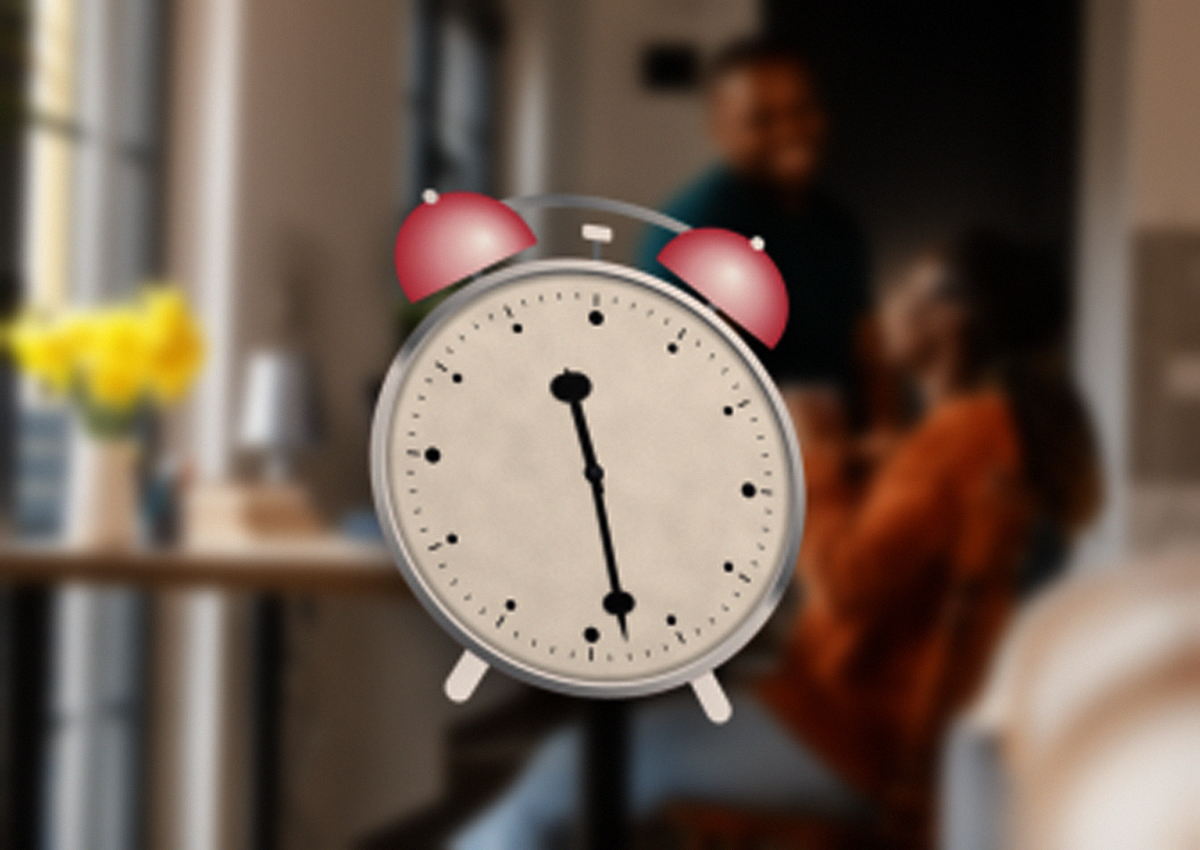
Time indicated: 11:28
